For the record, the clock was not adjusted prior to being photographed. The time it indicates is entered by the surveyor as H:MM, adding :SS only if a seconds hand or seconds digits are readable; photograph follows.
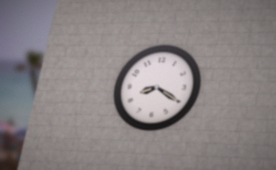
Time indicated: 8:20
